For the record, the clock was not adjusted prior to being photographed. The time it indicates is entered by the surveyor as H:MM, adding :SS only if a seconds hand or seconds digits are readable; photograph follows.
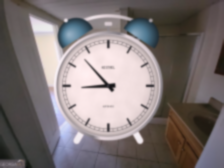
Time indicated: 8:53
